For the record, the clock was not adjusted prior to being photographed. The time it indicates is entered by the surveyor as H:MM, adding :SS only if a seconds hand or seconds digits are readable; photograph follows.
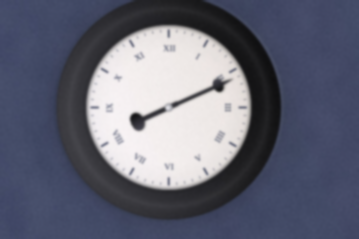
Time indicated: 8:11
